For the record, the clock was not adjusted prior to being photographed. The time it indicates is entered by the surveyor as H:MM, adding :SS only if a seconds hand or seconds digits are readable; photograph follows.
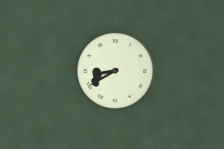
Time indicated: 8:40
